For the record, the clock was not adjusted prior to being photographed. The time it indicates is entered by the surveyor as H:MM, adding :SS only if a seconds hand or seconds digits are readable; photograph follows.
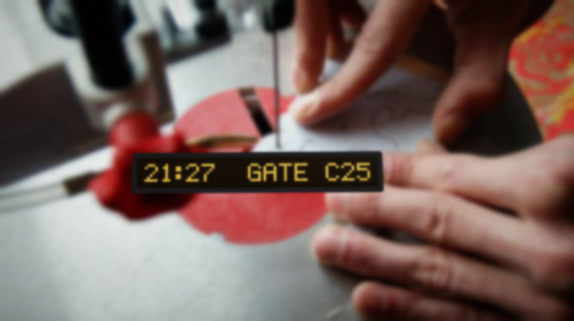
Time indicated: 21:27
